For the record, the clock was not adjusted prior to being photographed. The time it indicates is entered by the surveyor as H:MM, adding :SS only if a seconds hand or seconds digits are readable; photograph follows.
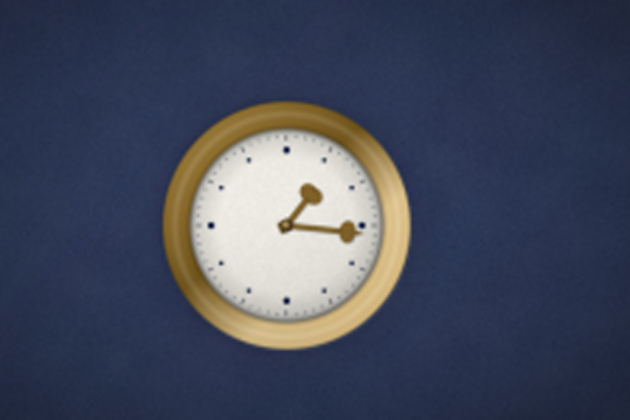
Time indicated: 1:16
